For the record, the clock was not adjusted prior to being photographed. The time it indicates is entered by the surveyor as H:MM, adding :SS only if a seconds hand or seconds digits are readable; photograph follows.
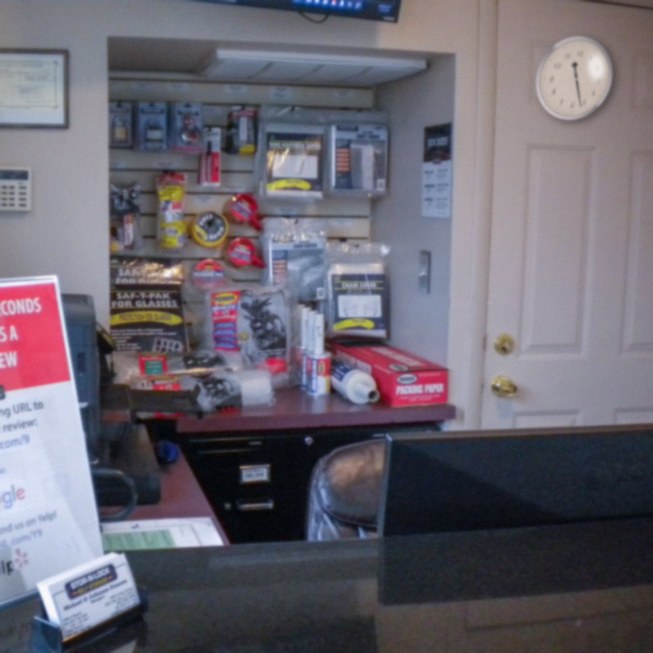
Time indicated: 11:27
